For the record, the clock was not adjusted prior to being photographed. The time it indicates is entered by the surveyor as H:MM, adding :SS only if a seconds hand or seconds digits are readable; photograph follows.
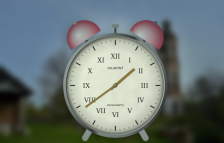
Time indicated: 1:39
